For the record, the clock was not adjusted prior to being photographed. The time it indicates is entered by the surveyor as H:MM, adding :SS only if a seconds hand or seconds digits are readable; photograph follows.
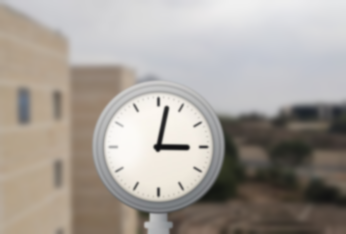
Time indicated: 3:02
